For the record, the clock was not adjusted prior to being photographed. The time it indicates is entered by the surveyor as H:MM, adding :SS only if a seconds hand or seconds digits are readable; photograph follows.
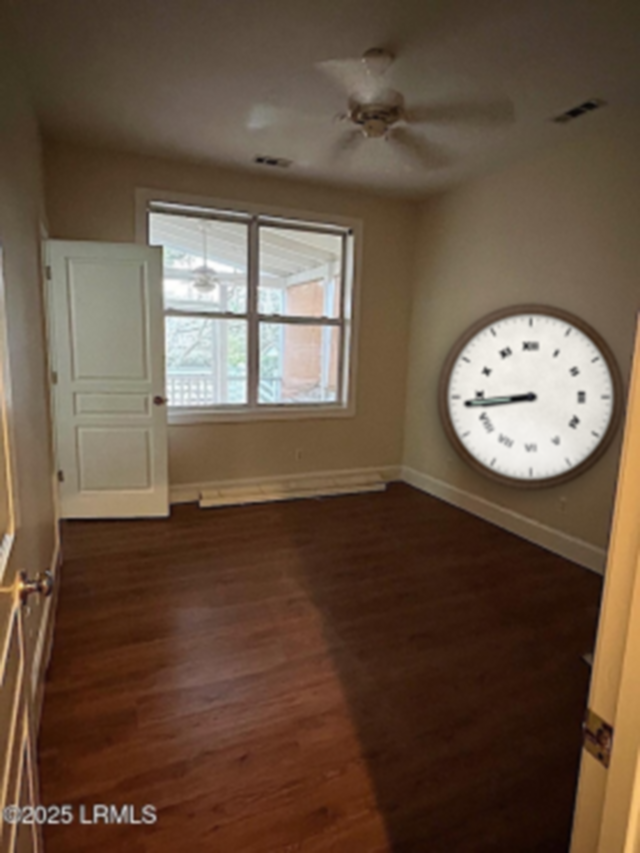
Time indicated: 8:44
